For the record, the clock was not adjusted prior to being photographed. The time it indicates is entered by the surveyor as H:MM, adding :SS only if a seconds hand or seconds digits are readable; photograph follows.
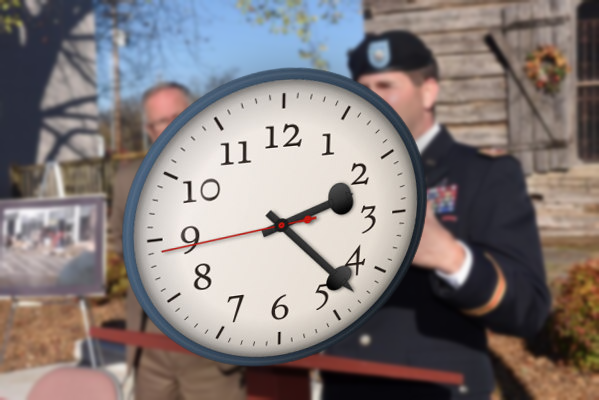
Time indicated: 2:22:44
